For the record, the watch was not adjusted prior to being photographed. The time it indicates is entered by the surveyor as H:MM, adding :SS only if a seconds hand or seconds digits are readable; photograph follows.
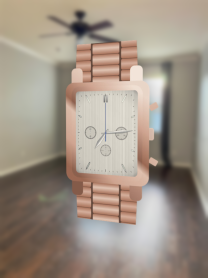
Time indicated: 7:14
